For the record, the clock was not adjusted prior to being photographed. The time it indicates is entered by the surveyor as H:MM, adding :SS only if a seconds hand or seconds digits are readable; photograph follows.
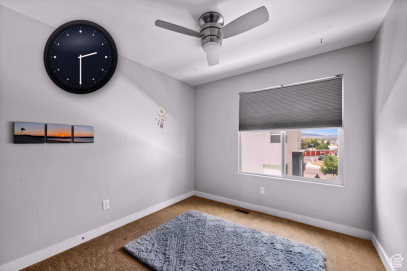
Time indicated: 2:30
